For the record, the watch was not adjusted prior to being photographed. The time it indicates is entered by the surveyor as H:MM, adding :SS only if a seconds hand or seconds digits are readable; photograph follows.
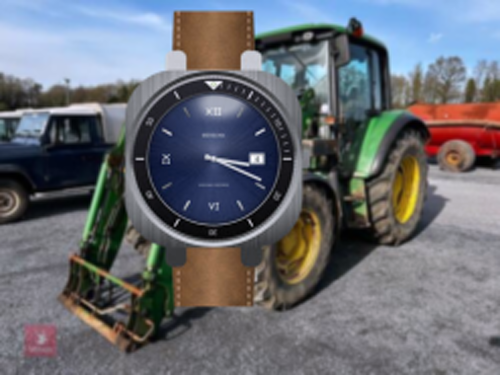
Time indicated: 3:19
